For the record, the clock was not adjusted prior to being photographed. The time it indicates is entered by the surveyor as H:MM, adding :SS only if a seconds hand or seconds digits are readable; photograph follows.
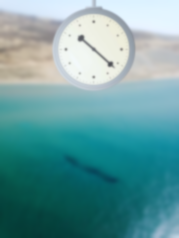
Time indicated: 10:22
